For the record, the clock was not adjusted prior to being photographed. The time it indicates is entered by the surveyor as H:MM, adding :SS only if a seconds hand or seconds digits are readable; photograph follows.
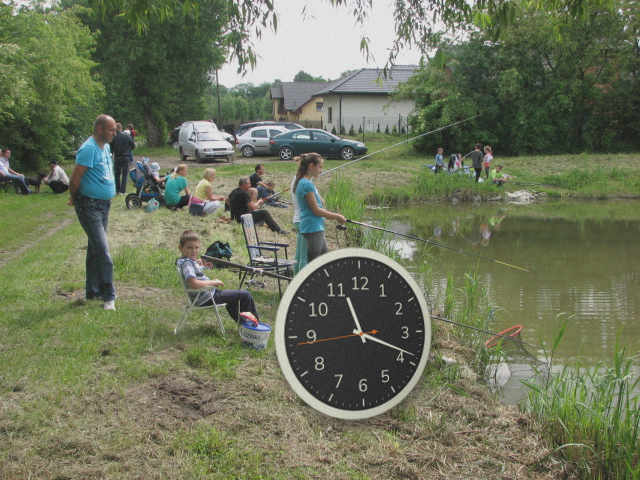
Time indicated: 11:18:44
